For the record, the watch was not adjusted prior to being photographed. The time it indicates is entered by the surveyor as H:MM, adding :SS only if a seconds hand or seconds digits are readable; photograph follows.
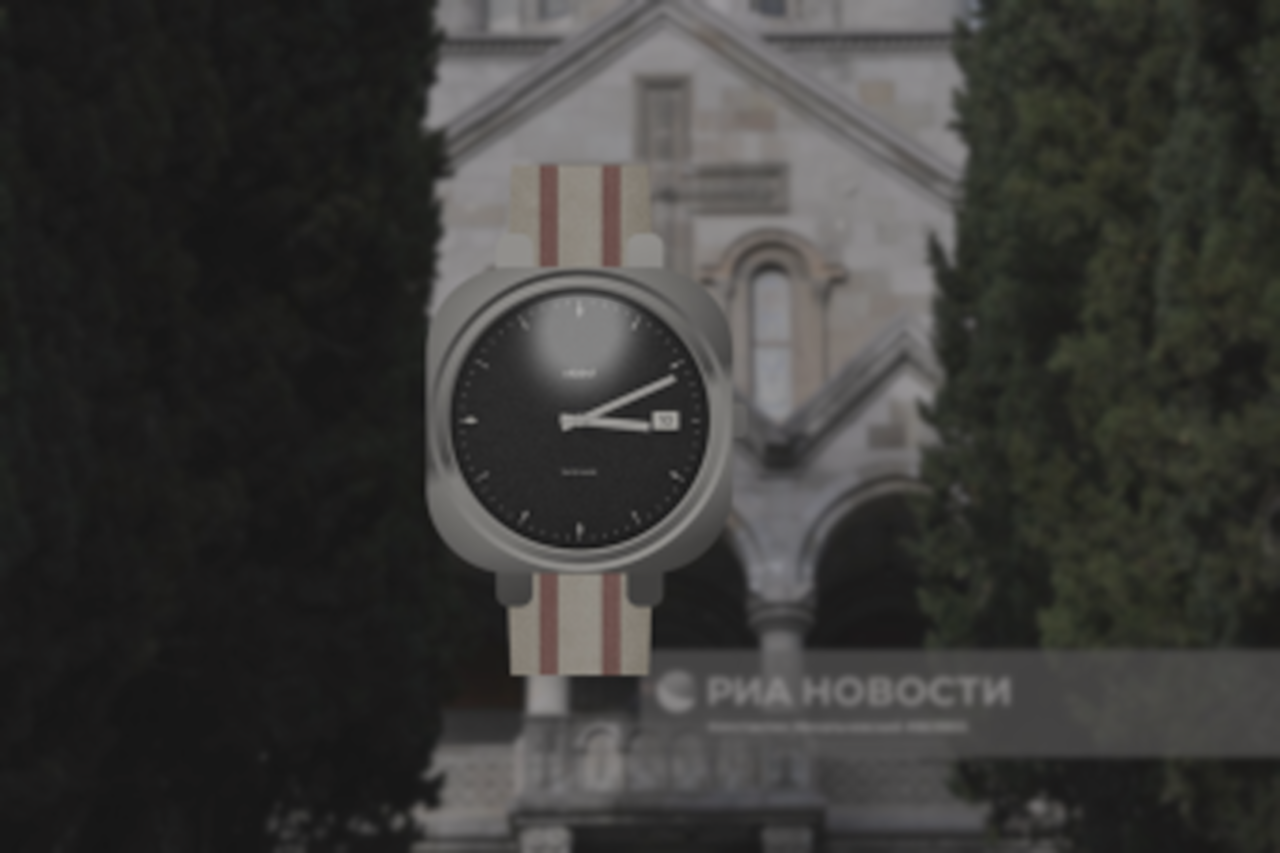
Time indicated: 3:11
